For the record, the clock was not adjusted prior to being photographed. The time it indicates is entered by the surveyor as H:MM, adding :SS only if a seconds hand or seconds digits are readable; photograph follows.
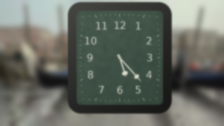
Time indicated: 5:23
